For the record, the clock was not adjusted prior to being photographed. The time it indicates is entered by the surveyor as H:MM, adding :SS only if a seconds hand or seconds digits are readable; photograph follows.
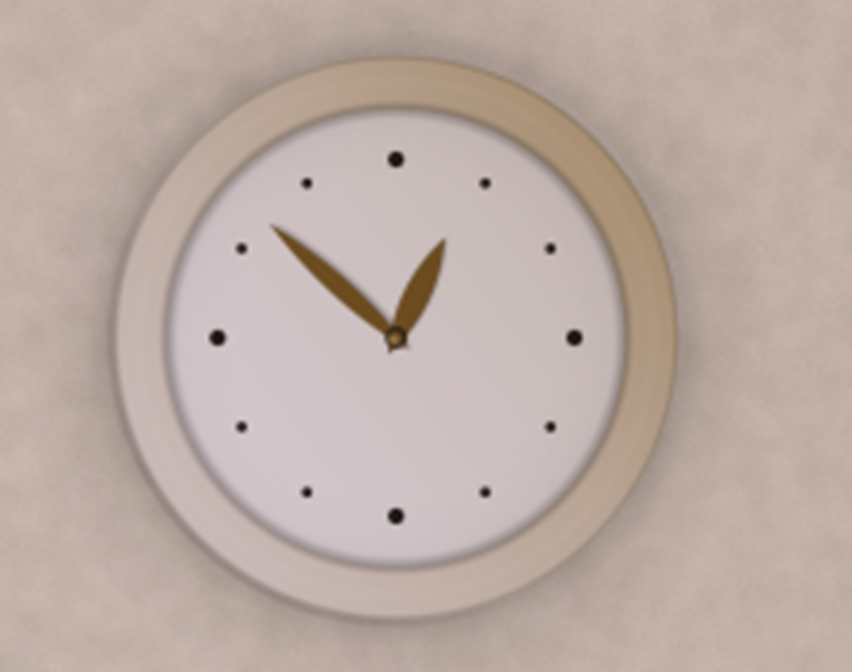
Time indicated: 12:52
